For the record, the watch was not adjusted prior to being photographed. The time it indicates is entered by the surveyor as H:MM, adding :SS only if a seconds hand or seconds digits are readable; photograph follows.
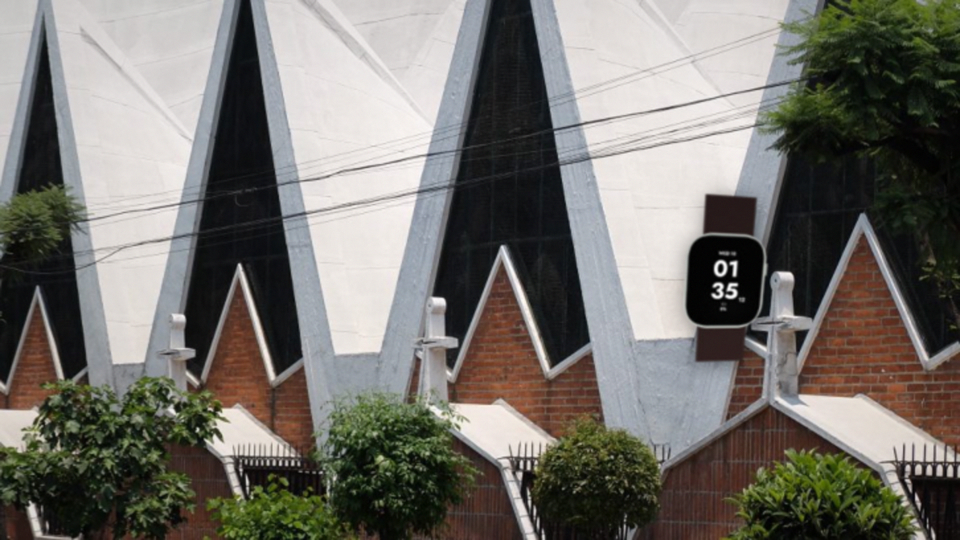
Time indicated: 1:35
